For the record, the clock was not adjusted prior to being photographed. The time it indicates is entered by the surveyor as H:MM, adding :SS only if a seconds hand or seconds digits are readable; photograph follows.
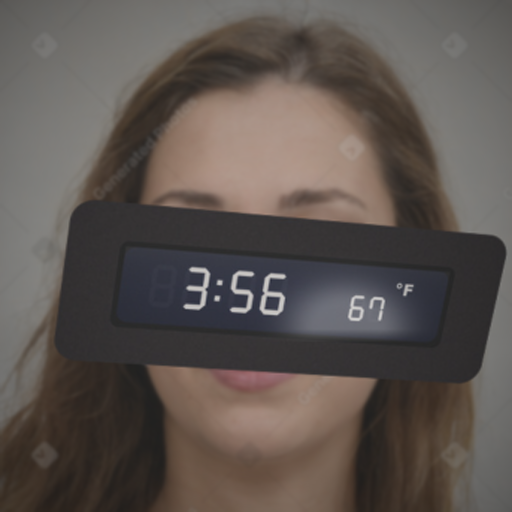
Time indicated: 3:56
